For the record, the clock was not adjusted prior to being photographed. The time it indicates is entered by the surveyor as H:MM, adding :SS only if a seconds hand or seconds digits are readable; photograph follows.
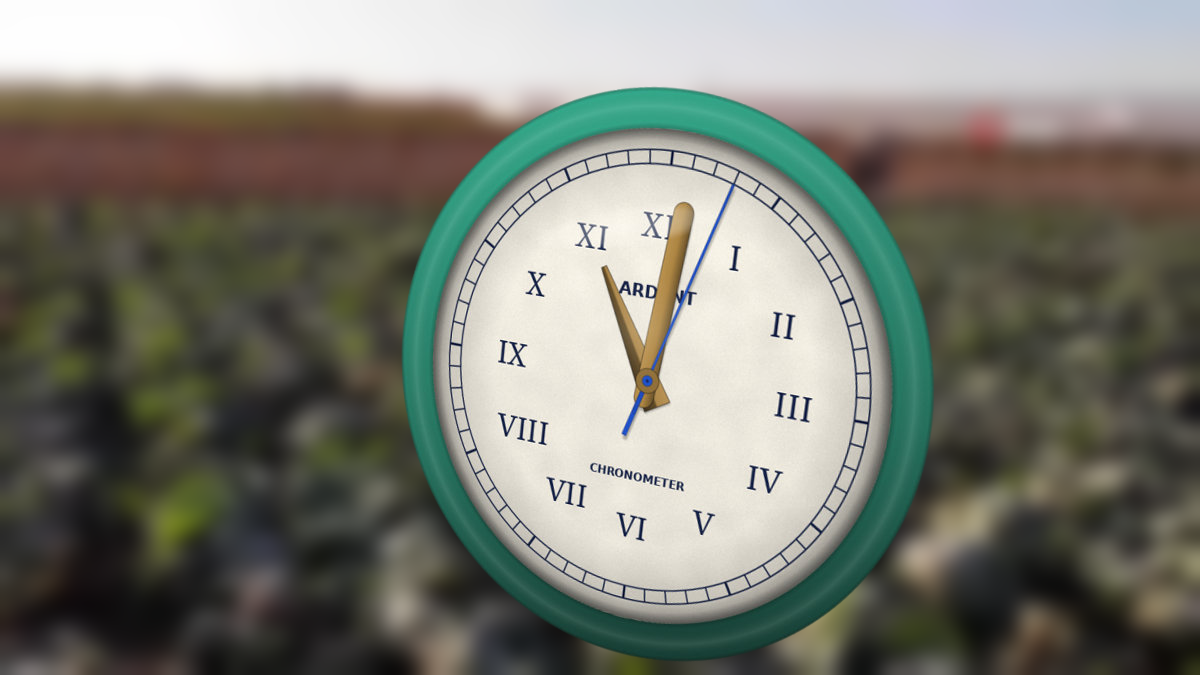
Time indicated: 11:01:03
